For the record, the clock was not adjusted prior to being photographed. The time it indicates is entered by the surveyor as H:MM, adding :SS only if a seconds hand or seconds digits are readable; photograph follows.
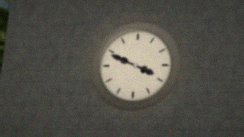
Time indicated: 3:49
